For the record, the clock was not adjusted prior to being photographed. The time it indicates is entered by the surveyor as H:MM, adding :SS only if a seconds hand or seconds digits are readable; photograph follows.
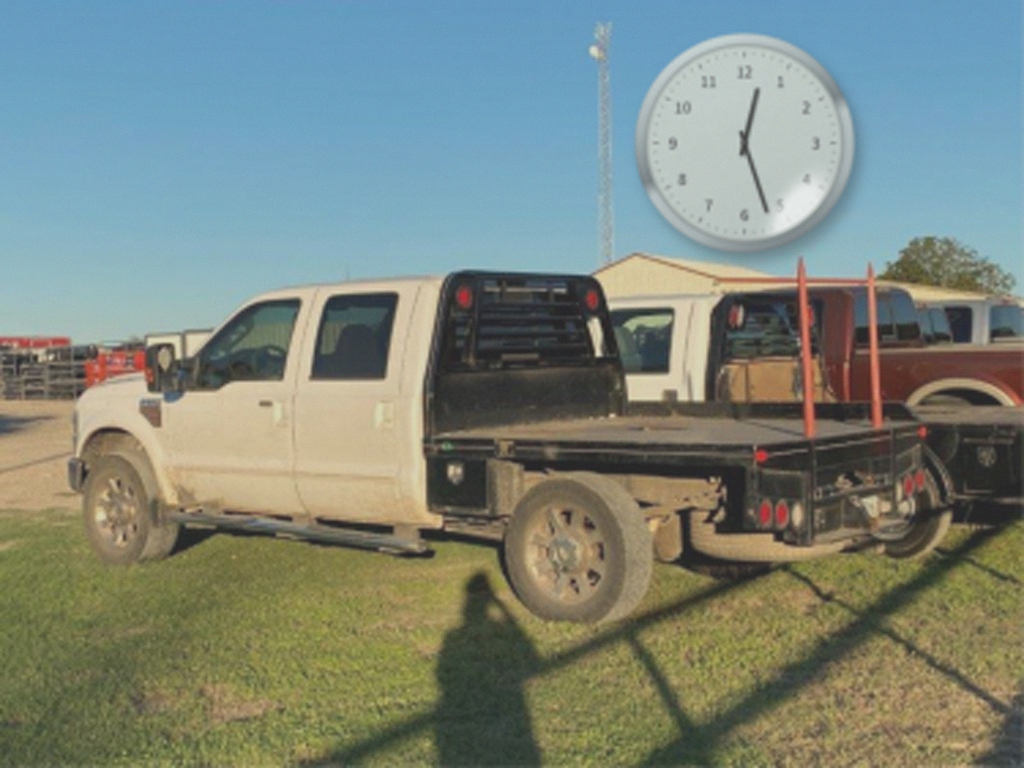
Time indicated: 12:27
